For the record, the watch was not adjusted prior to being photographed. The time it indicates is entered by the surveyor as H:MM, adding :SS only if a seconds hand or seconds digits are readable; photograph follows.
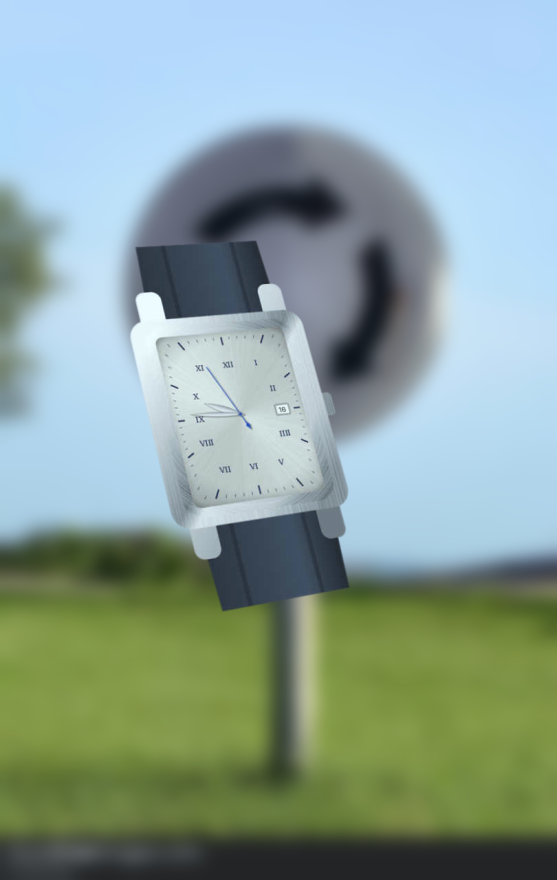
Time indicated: 9:45:56
